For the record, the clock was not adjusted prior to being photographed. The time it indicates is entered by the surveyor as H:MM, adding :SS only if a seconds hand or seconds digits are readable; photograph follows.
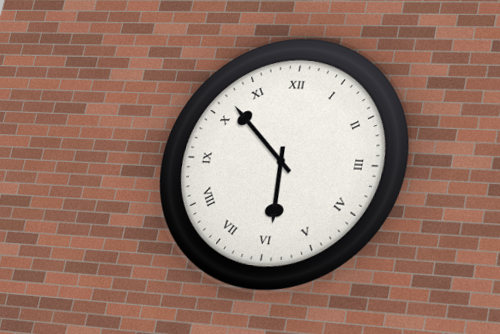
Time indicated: 5:52
